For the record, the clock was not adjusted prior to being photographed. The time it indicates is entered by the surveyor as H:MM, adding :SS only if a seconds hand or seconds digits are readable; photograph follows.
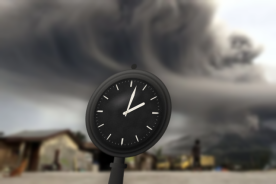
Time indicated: 2:02
